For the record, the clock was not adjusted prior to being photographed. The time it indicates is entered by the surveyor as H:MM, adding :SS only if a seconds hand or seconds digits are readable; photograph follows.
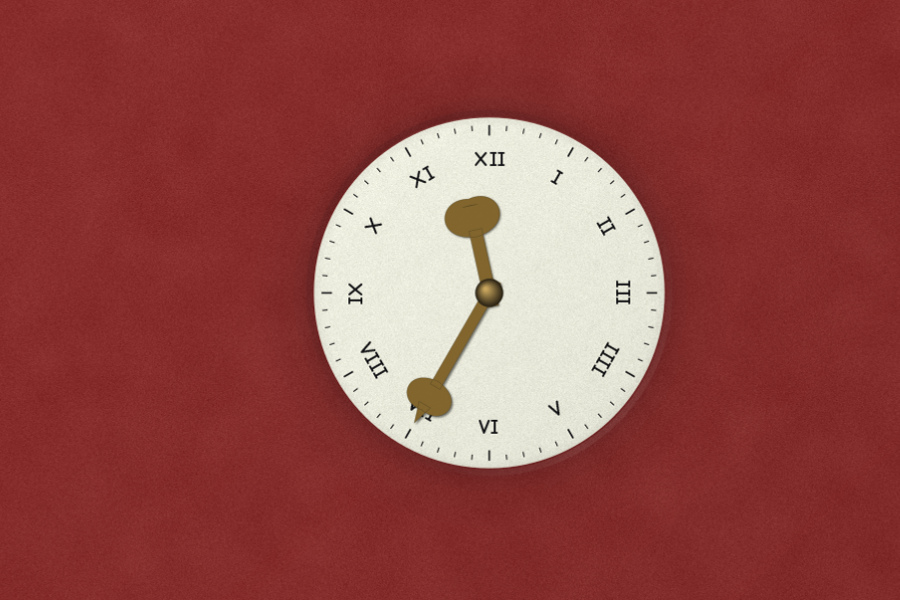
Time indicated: 11:35
